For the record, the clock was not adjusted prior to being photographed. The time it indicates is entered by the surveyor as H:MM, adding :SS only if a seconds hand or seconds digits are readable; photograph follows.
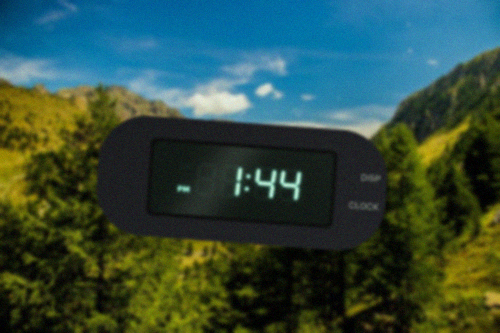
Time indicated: 1:44
